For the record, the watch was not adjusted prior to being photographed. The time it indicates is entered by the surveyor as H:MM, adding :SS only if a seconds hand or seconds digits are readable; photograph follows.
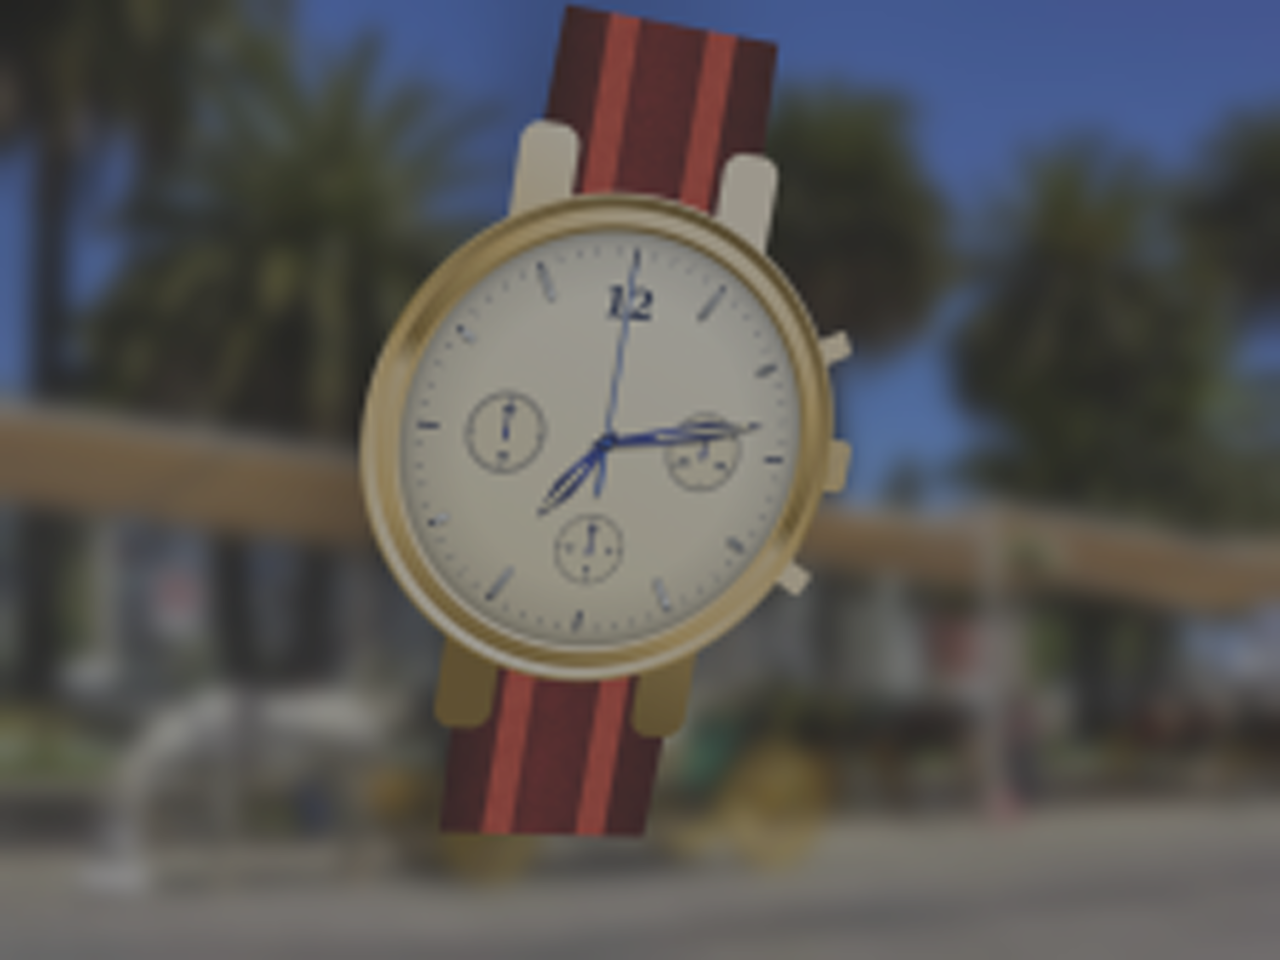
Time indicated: 7:13
